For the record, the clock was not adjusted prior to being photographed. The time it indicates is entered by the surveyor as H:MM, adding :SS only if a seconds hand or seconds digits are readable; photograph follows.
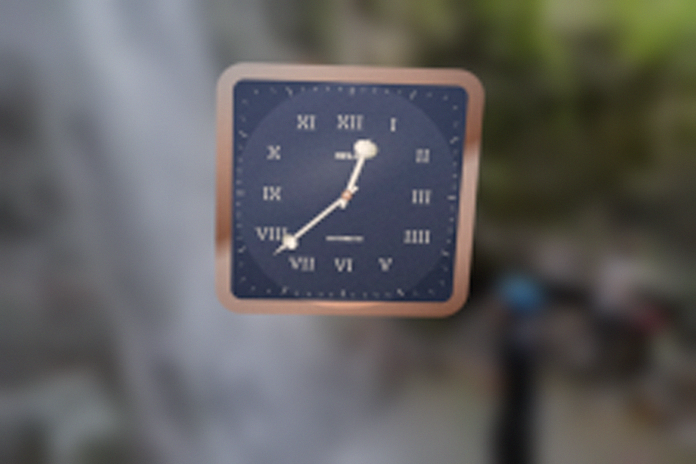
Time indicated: 12:38
